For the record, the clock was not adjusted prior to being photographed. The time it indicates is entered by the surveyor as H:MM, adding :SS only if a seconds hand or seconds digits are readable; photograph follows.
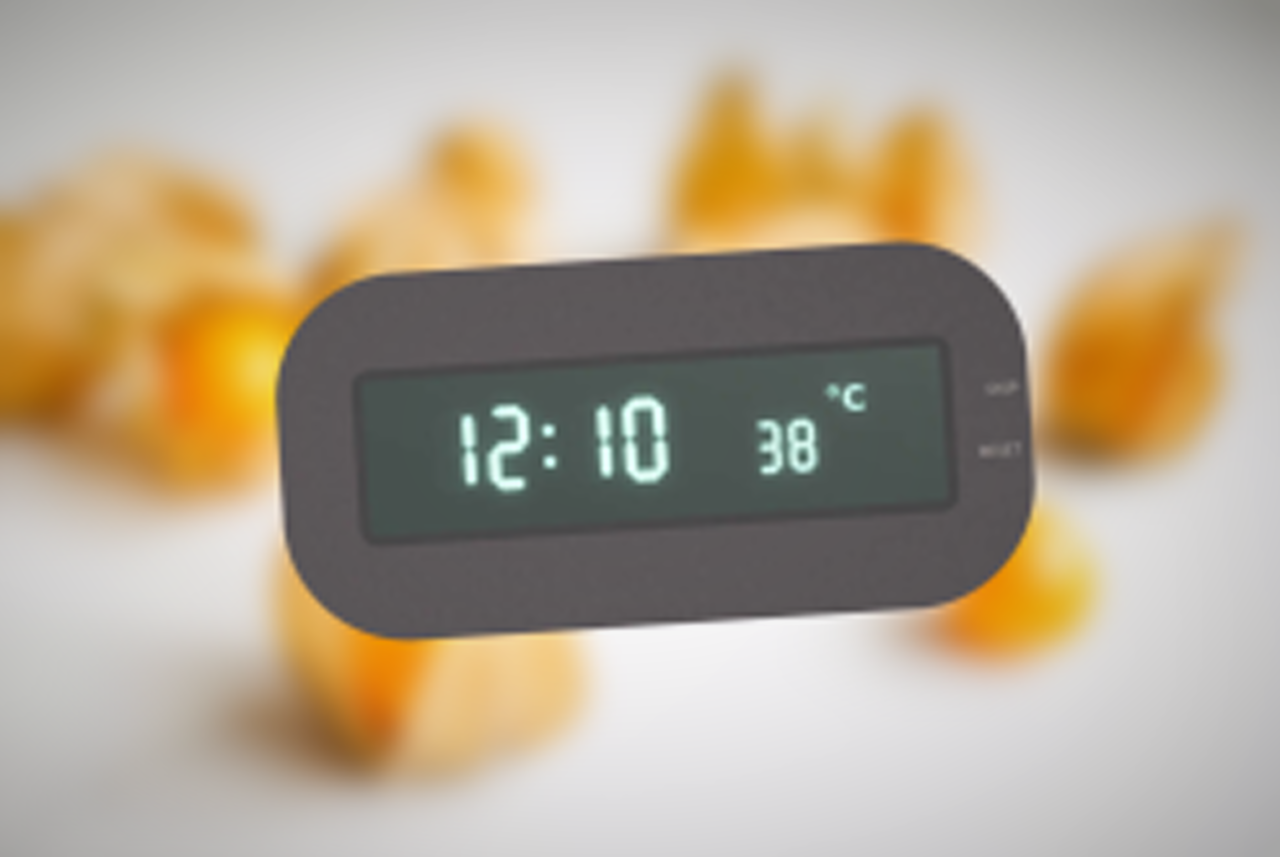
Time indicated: 12:10
